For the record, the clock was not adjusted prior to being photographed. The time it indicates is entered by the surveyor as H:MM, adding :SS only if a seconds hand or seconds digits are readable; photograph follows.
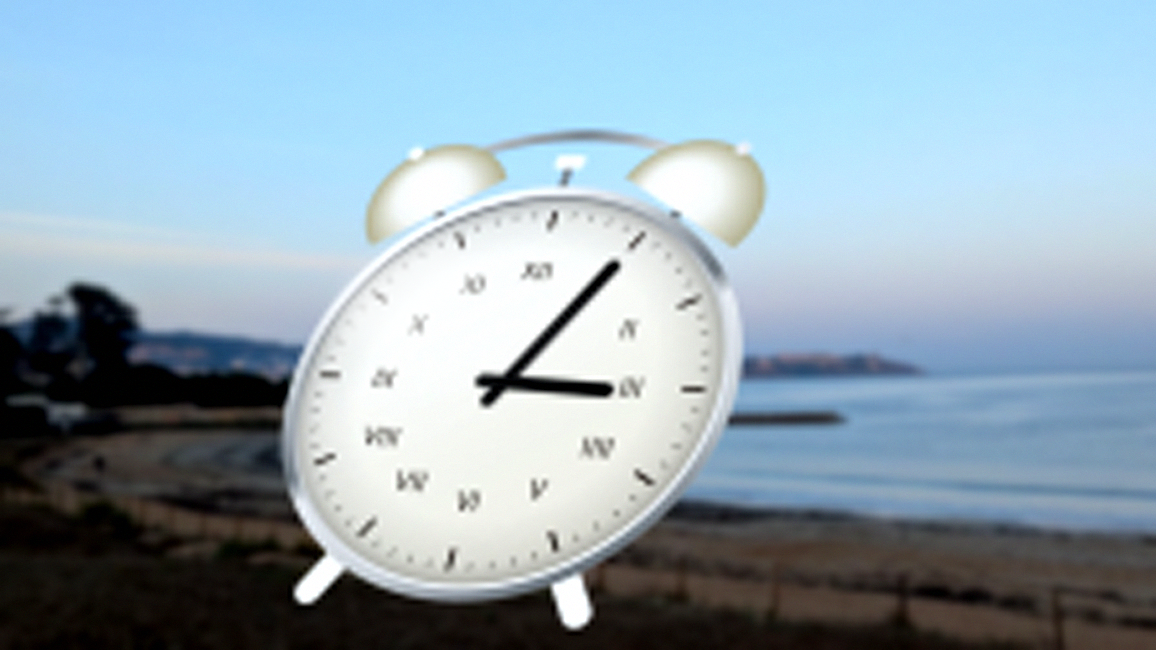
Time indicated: 3:05
